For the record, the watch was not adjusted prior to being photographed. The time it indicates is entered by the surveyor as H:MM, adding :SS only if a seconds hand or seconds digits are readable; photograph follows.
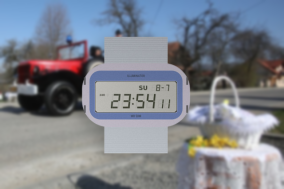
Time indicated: 23:54:11
